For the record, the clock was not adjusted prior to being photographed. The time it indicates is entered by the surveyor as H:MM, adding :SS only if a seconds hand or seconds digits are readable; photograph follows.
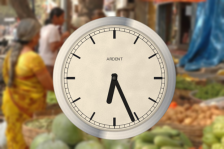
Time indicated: 6:26
